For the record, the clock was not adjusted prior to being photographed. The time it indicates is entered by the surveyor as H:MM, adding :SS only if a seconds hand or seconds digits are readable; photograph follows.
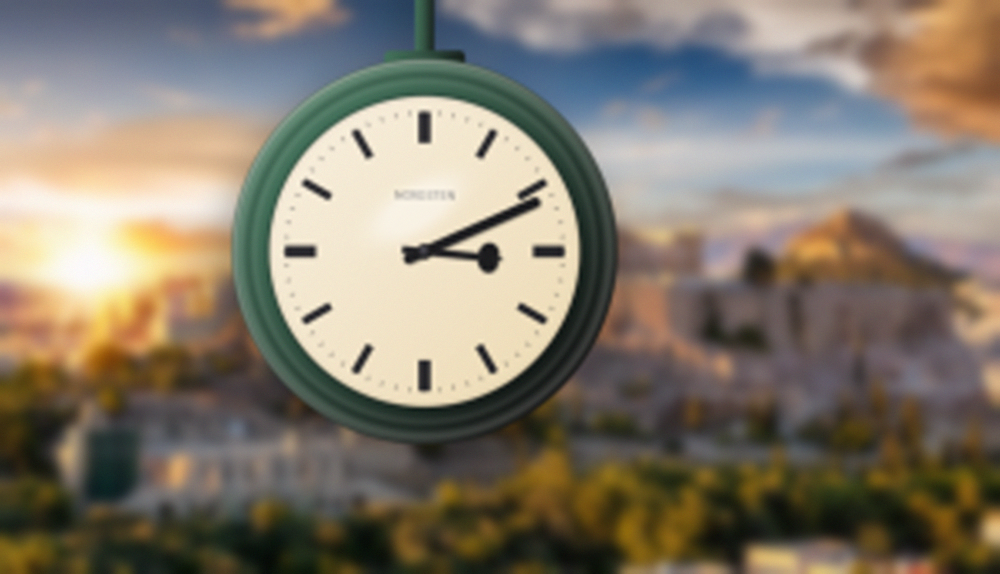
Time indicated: 3:11
